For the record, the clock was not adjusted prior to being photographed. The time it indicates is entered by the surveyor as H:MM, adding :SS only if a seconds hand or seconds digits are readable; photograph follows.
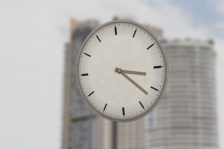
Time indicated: 3:22
